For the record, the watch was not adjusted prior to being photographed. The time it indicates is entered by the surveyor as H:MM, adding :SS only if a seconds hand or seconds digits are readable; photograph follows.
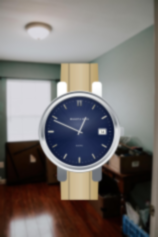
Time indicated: 12:49
